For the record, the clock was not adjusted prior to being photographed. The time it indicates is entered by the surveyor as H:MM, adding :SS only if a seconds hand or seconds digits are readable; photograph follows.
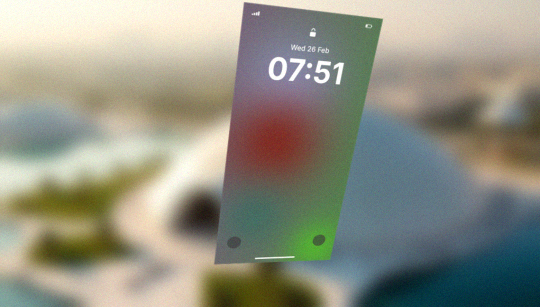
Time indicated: 7:51
